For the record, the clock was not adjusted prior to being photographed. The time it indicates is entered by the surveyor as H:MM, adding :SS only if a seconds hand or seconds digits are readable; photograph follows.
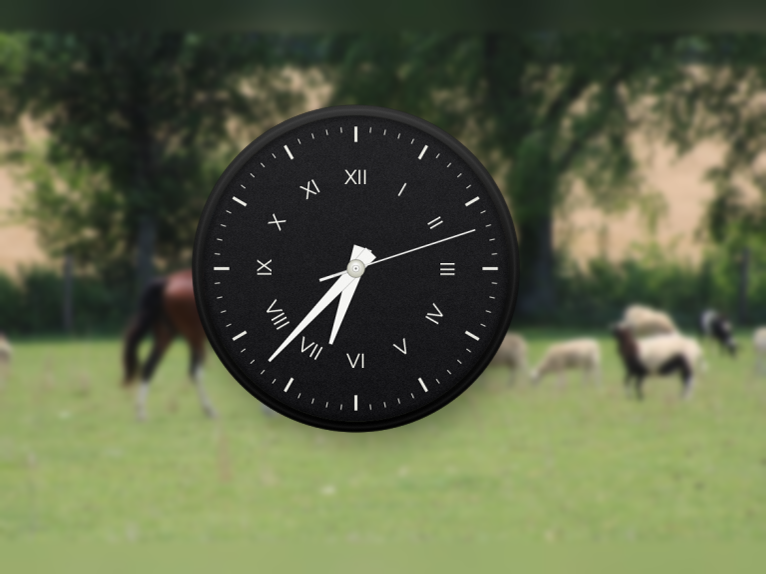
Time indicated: 6:37:12
